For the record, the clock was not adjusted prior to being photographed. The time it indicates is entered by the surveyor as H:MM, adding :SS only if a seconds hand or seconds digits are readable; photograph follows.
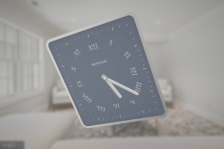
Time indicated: 5:22
